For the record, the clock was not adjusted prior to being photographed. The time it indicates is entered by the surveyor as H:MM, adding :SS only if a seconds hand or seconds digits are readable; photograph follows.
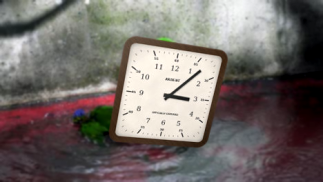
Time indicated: 3:07
